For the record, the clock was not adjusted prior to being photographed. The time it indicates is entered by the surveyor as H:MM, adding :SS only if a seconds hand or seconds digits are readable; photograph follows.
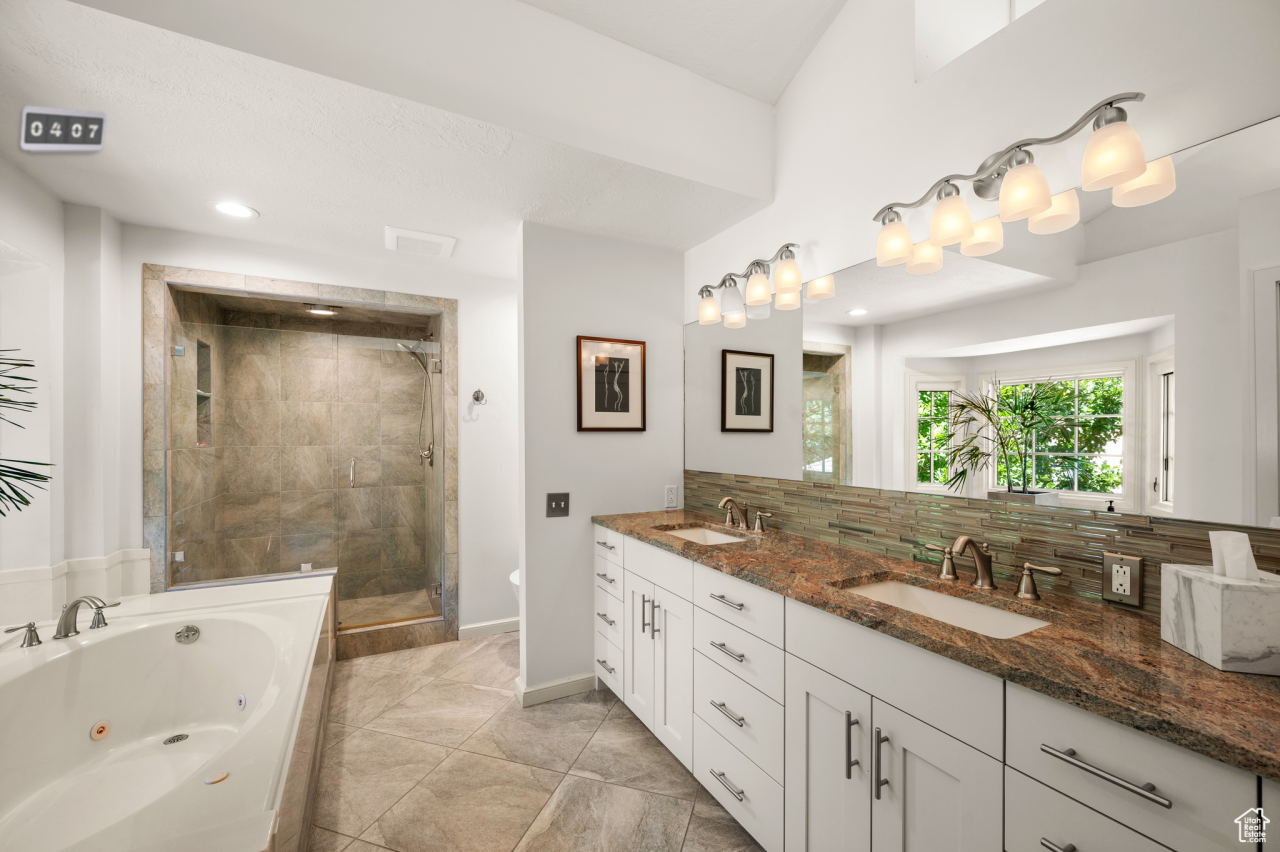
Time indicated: 4:07
